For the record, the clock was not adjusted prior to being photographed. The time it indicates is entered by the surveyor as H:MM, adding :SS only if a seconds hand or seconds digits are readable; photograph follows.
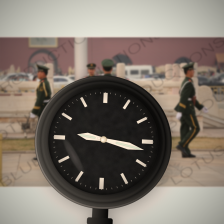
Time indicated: 9:17
